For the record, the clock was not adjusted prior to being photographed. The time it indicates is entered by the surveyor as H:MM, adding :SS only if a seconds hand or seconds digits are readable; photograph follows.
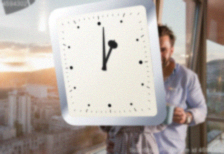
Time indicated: 1:01
